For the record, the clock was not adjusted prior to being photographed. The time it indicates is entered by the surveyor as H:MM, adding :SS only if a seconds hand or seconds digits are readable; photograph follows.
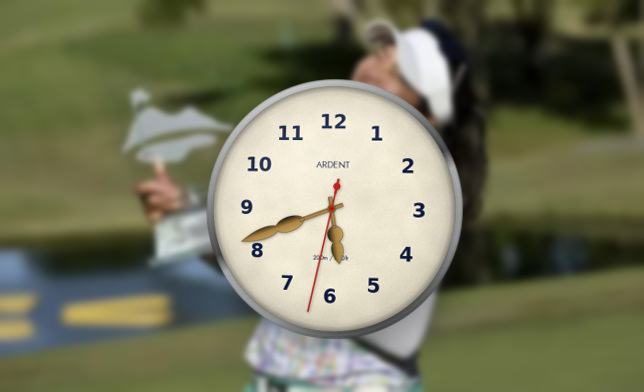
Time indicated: 5:41:32
